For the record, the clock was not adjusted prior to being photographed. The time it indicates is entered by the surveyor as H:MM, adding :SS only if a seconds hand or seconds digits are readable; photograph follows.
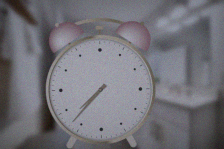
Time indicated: 7:37
